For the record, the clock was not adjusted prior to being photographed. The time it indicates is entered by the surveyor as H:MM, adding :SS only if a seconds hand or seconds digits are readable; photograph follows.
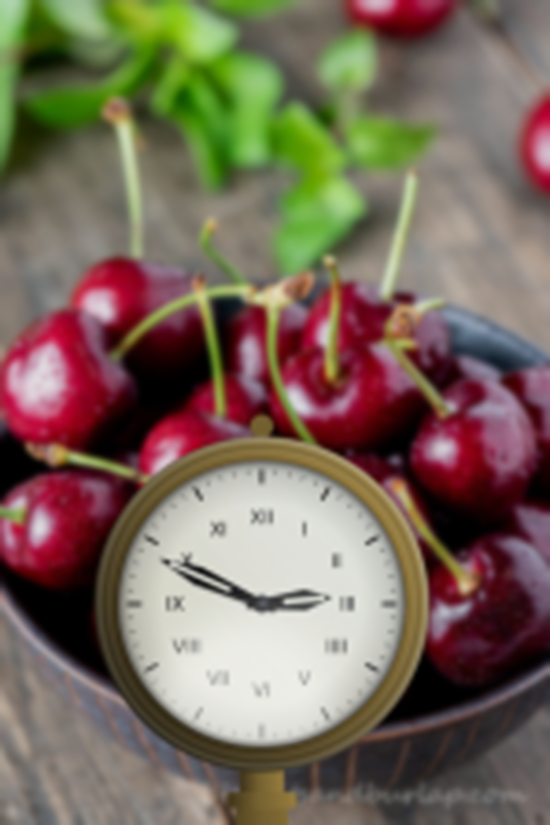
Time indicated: 2:49
